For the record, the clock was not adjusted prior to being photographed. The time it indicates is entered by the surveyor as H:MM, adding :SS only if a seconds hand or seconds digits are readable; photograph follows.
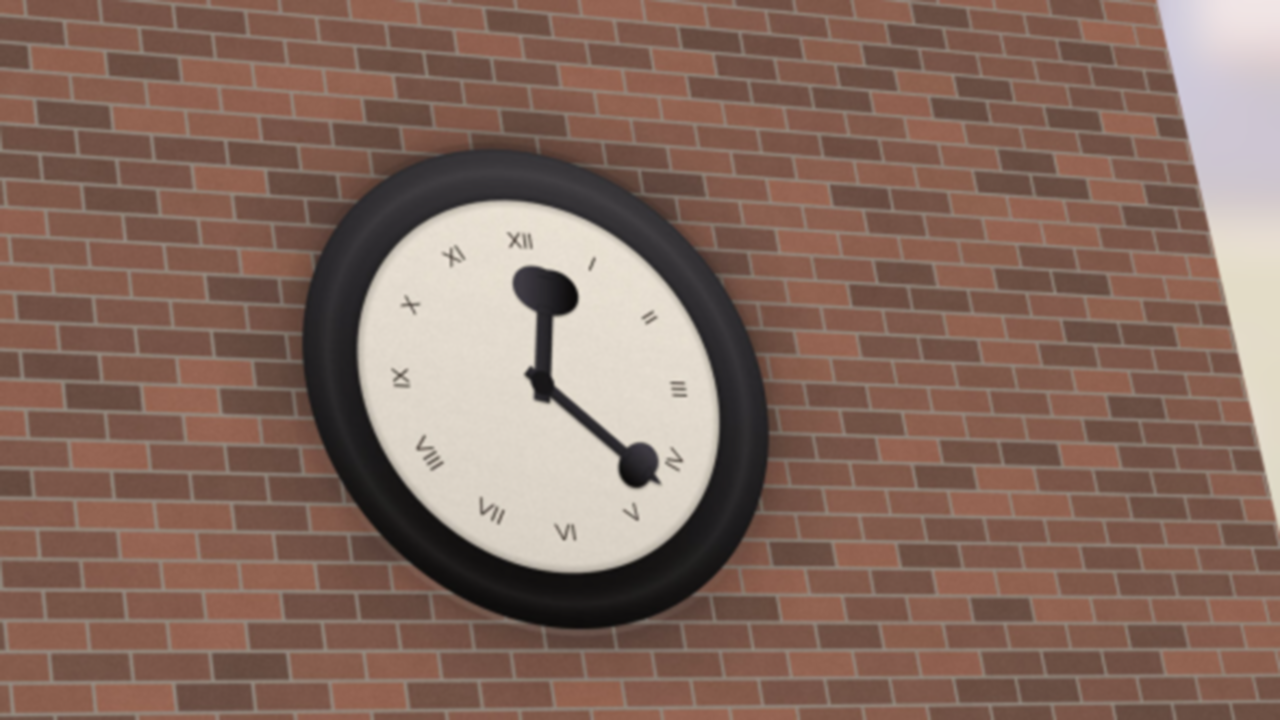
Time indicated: 12:22
